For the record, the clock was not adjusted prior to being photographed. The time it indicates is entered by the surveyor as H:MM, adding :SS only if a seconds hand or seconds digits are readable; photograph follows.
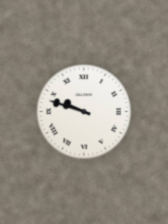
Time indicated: 9:48
